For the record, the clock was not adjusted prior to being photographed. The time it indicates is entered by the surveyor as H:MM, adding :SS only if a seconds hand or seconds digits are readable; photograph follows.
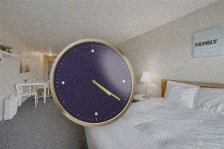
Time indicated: 4:21
